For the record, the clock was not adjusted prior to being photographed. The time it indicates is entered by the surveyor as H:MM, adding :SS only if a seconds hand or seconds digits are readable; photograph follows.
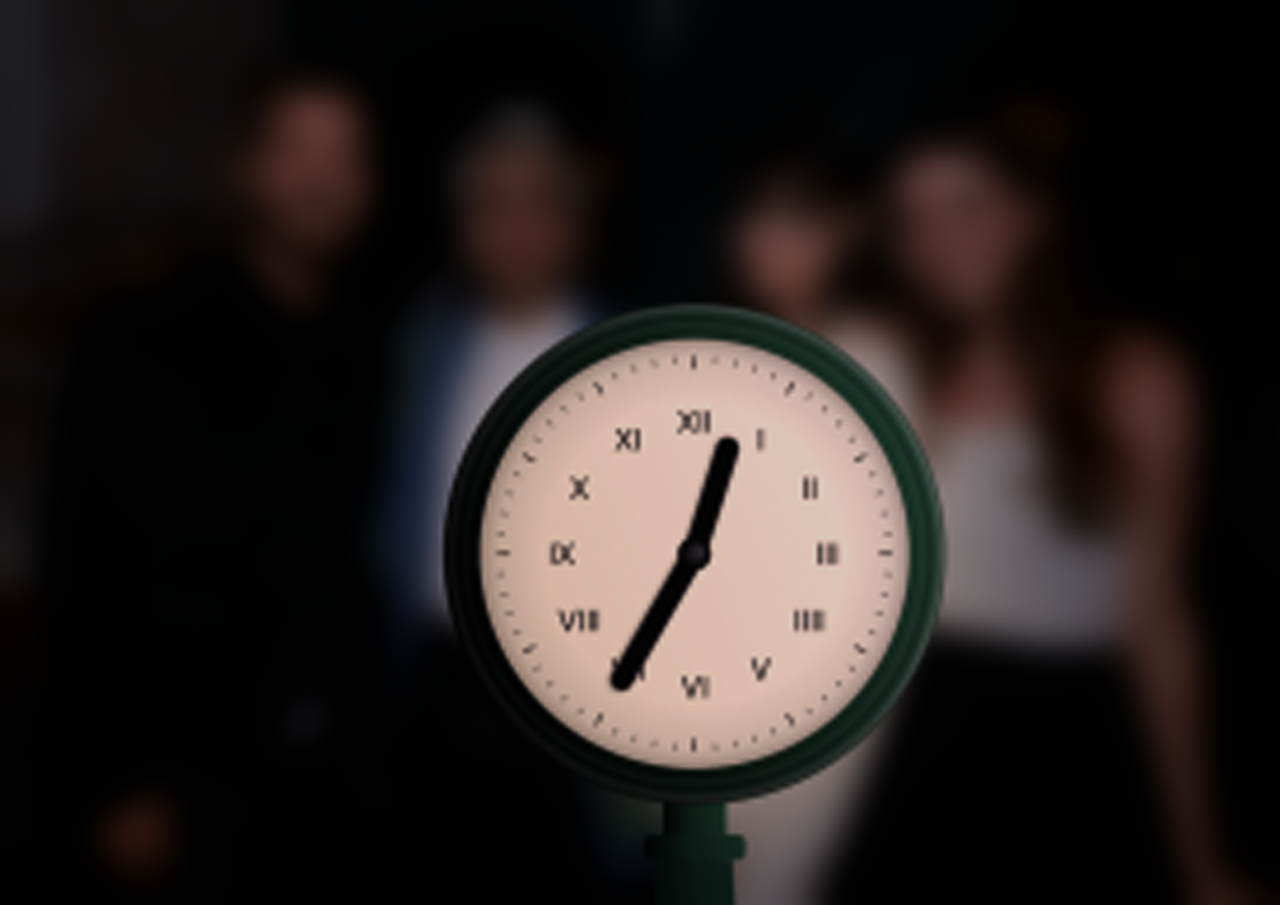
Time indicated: 12:35
